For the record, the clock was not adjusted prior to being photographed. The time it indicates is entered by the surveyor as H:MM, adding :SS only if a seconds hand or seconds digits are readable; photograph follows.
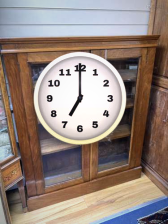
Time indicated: 7:00
